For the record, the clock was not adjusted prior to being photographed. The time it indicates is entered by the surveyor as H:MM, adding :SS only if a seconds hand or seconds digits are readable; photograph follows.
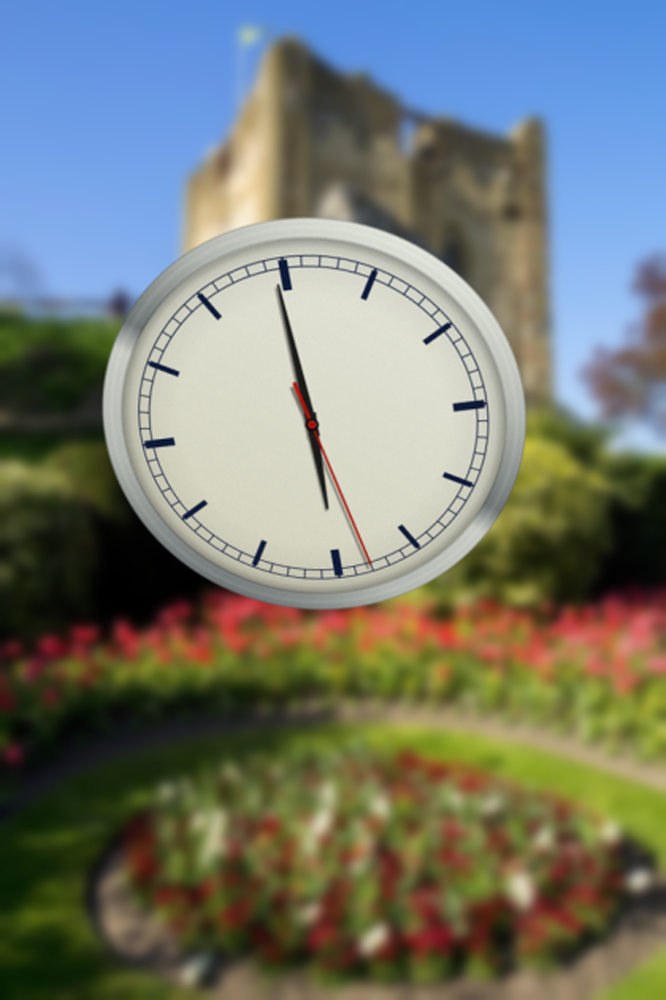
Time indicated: 5:59:28
